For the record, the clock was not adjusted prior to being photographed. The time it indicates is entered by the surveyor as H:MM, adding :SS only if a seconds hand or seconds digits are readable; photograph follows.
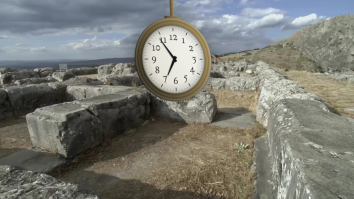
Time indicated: 6:54
